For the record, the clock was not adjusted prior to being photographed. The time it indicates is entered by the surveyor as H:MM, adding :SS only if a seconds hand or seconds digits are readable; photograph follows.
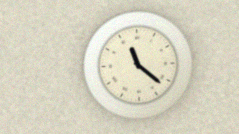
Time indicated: 11:22
